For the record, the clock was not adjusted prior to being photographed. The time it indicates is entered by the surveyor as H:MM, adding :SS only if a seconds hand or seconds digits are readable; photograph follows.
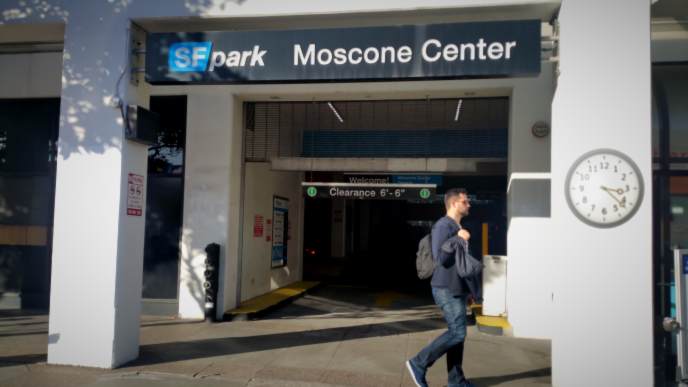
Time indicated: 3:22
